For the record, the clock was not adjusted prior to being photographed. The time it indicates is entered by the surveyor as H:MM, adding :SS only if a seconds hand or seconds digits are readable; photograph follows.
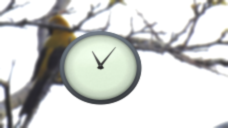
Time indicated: 11:06
